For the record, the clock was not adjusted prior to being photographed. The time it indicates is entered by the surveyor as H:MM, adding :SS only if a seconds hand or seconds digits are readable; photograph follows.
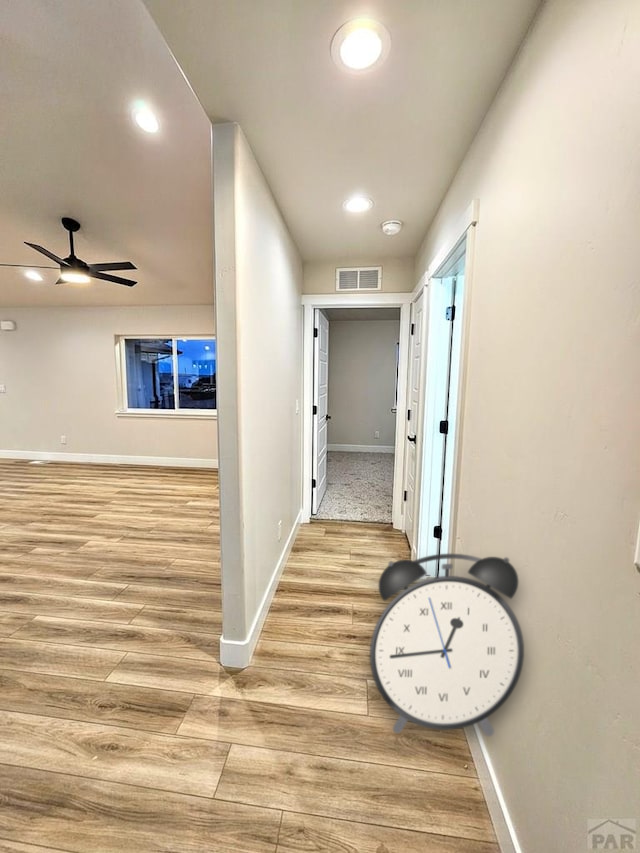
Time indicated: 12:43:57
